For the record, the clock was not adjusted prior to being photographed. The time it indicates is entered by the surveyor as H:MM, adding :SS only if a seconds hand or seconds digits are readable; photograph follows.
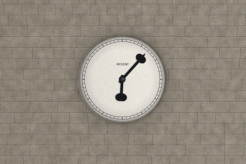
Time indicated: 6:07
